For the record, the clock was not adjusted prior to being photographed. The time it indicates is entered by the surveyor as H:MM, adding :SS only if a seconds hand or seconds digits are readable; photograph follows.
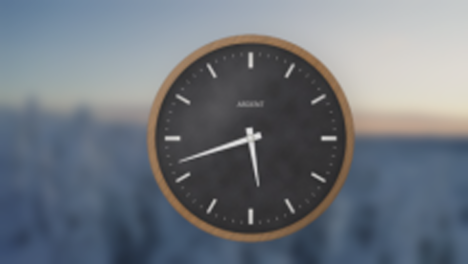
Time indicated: 5:42
